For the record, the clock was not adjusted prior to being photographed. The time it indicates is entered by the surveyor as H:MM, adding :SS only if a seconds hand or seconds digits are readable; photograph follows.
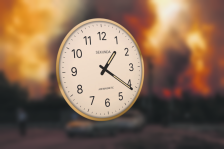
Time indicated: 1:21
